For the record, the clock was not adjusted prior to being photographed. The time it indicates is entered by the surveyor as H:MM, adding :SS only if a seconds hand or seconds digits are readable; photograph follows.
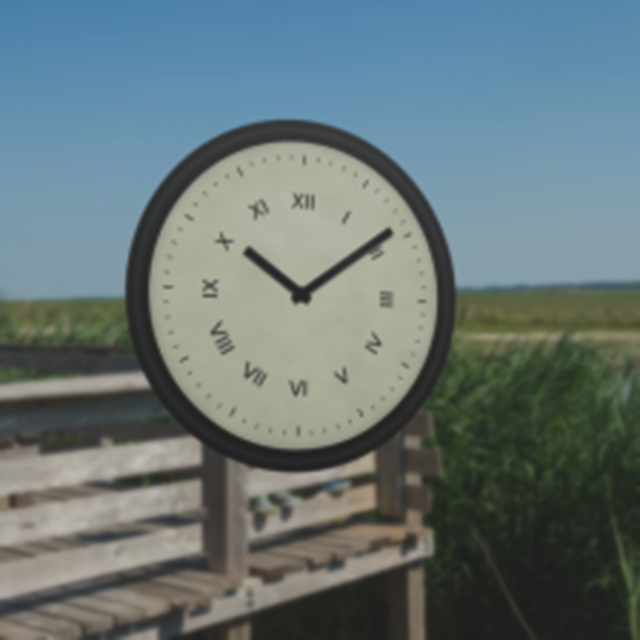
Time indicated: 10:09
